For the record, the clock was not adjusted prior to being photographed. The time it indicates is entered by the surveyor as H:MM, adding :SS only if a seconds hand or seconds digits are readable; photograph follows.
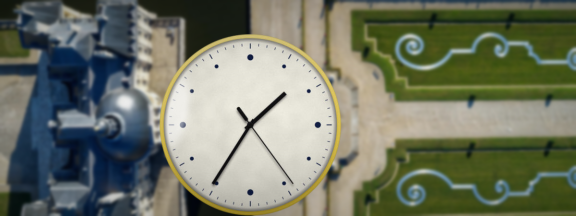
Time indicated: 1:35:24
